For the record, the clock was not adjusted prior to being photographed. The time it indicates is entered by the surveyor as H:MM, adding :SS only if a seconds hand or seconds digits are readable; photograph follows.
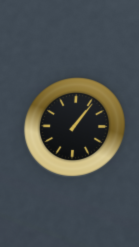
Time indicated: 1:06
